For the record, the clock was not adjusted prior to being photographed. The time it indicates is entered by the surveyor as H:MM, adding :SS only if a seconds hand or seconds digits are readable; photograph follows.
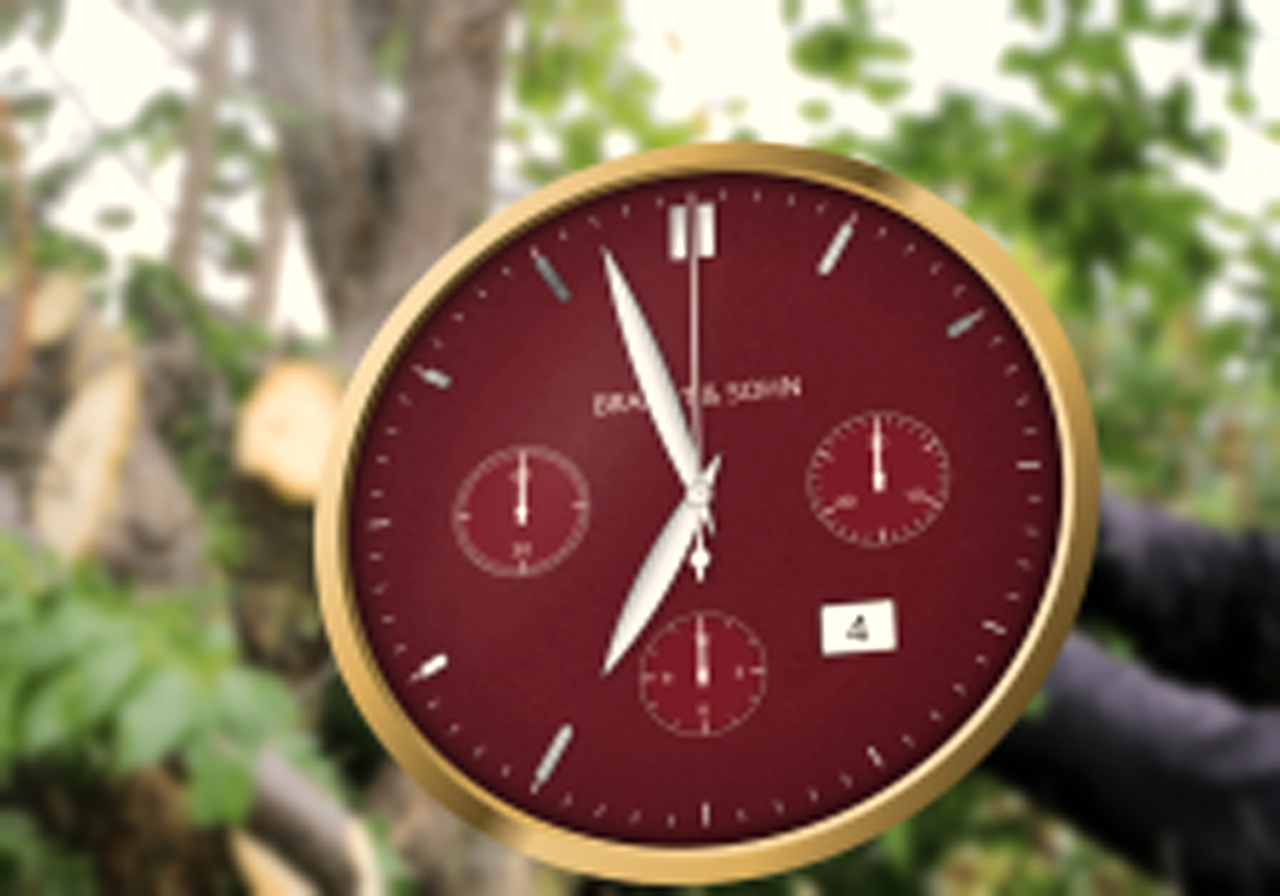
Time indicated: 6:57
